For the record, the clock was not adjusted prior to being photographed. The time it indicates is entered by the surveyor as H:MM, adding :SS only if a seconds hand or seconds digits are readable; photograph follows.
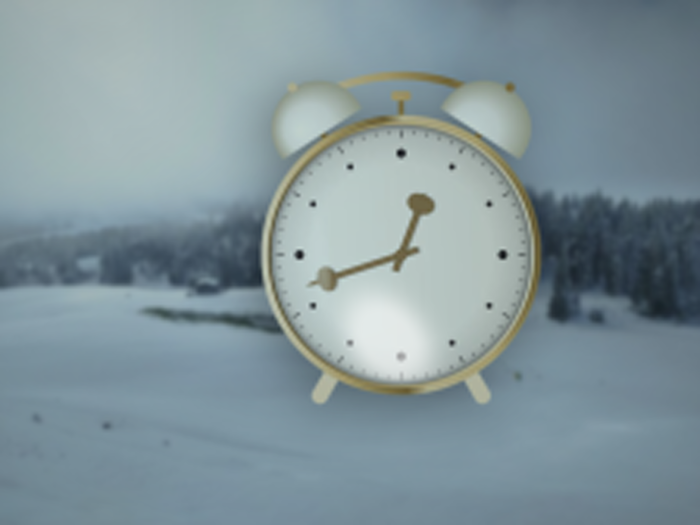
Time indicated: 12:42
